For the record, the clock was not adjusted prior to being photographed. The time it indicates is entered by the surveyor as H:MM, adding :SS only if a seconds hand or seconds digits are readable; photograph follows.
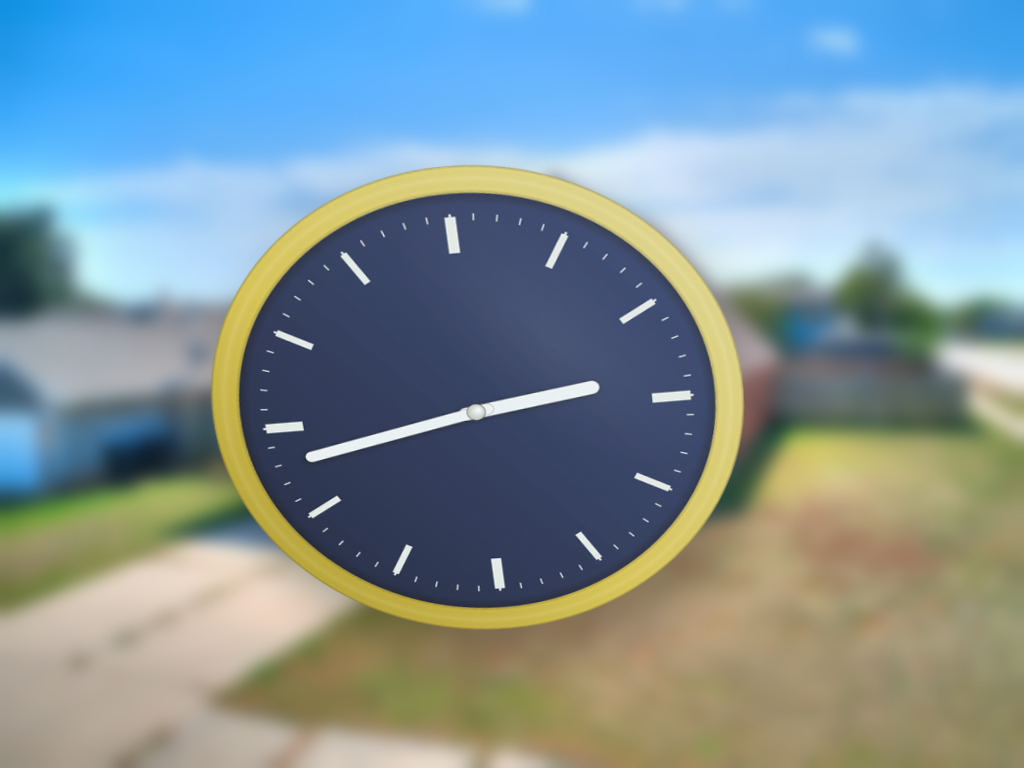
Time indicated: 2:43
